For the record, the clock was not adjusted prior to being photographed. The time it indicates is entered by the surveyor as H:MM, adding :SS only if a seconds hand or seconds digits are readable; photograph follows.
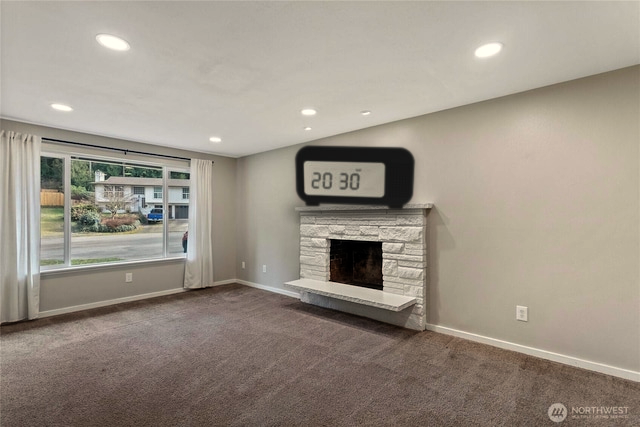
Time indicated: 20:30
